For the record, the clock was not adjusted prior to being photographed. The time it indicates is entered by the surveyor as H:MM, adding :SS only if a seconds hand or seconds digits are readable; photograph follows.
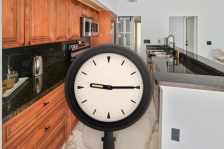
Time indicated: 9:15
